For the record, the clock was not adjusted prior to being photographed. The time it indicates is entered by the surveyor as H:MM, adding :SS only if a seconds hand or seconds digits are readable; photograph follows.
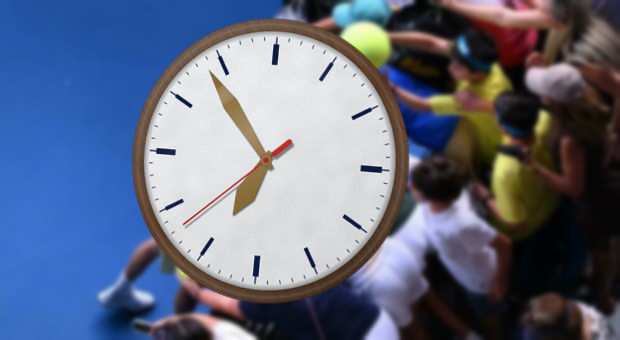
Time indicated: 6:53:38
